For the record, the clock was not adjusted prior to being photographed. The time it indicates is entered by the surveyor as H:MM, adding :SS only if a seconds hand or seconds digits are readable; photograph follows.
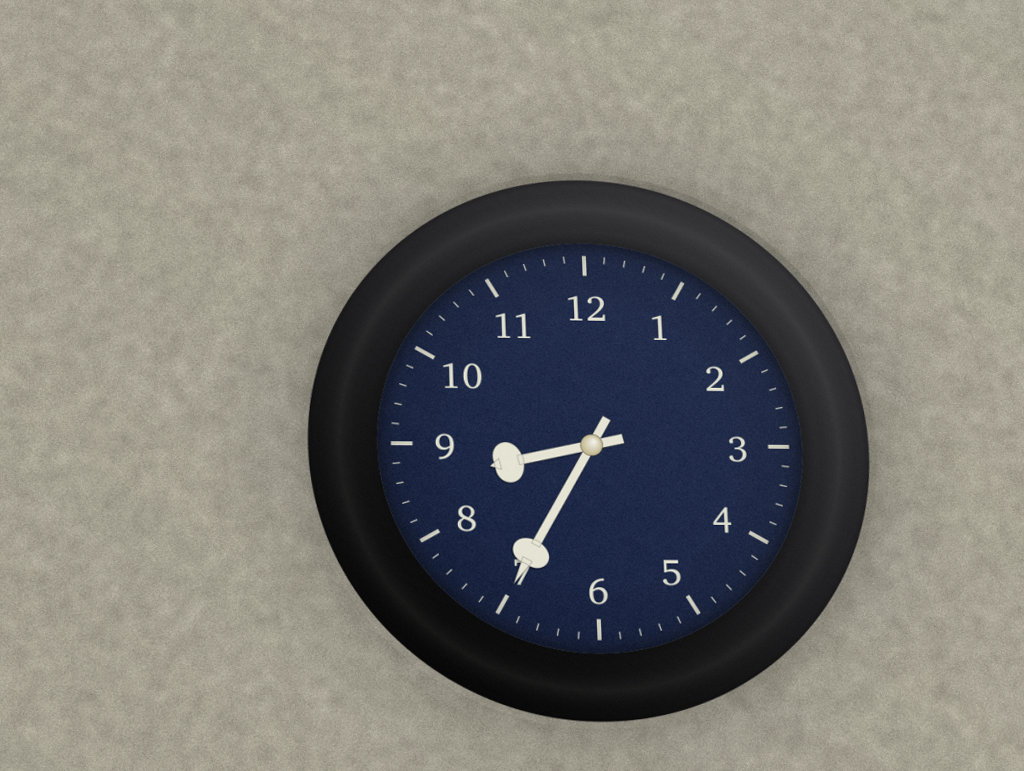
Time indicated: 8:35
